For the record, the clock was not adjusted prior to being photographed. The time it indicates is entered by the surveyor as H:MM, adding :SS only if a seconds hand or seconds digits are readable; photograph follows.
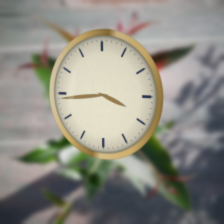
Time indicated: 3:44
